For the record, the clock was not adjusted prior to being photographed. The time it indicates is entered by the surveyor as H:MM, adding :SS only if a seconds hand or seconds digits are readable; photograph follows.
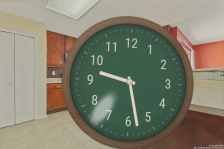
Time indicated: 9:28
